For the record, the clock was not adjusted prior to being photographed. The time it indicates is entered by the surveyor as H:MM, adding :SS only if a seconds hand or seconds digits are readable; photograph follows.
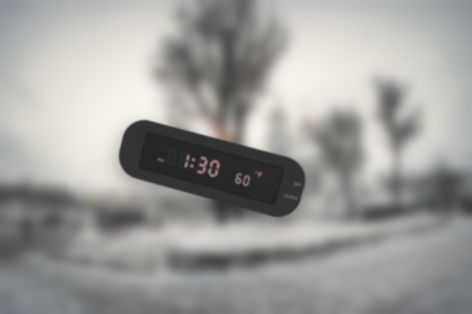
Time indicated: 1:30
